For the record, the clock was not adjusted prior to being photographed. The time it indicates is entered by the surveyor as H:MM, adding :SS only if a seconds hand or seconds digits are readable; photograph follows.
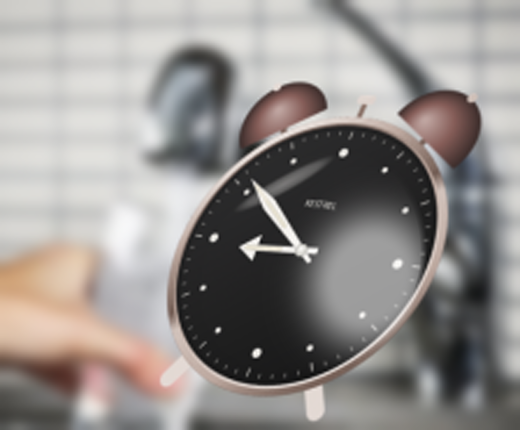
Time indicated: 8:51
